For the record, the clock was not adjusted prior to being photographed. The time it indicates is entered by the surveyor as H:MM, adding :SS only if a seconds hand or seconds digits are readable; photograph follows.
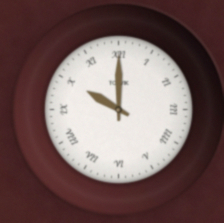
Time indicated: 10:00
